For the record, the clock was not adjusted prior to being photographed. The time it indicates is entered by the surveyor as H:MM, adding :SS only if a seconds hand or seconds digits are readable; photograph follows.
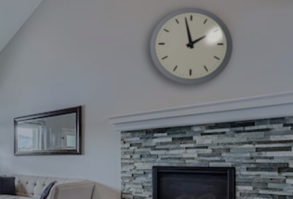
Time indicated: 1:58
